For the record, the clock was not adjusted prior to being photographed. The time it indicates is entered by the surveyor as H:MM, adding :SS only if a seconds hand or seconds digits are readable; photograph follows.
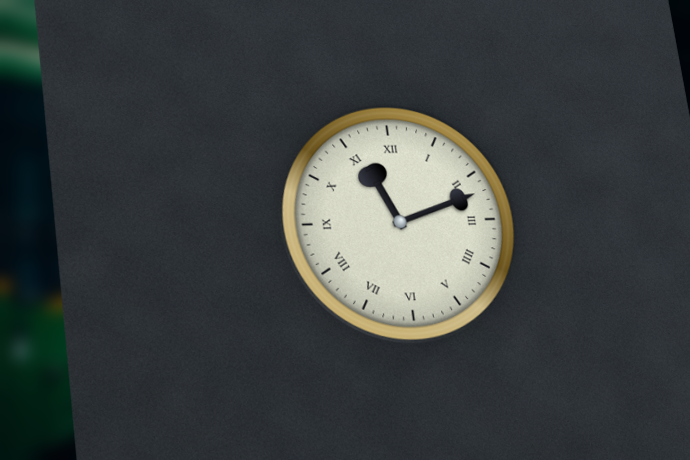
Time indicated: 11:12
